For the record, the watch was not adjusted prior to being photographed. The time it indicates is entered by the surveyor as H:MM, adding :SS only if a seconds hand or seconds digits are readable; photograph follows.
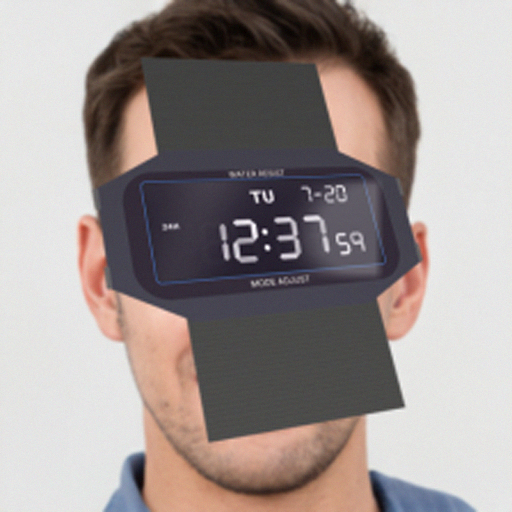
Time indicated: 12:37:59
